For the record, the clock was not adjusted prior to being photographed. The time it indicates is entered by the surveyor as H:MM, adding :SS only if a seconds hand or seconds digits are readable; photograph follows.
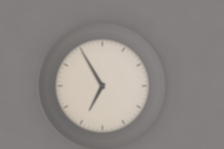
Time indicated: 6:55
